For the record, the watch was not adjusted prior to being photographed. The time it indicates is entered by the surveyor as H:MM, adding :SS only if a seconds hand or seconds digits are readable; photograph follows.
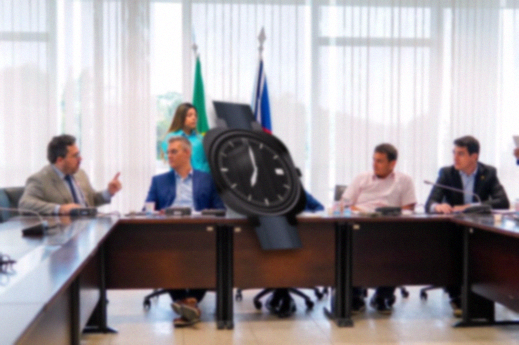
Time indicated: 7:01
